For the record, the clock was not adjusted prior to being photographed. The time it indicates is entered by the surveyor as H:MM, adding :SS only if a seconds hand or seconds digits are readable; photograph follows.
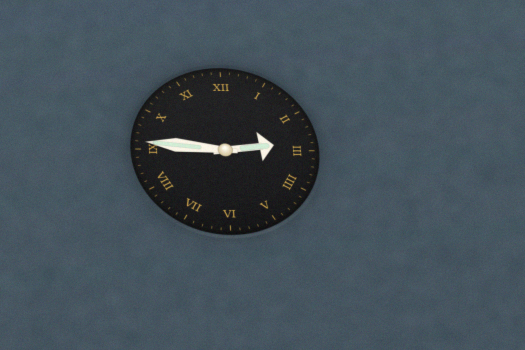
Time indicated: 2:46
